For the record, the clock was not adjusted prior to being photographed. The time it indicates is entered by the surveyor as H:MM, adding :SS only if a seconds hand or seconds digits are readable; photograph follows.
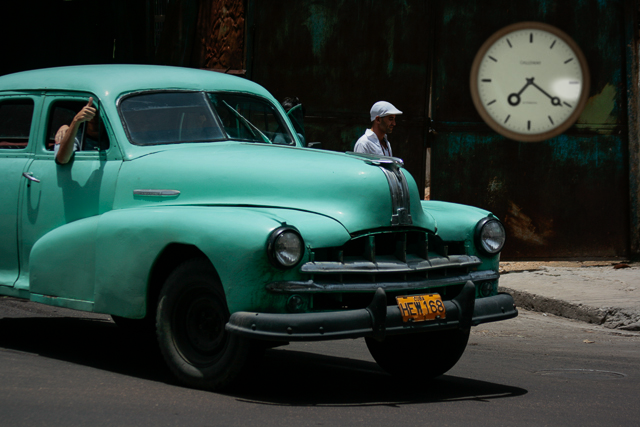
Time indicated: 7:21
